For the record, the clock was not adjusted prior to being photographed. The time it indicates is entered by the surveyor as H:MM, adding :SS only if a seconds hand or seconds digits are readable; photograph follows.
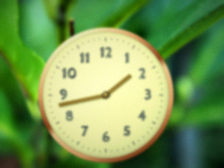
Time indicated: 1:43
